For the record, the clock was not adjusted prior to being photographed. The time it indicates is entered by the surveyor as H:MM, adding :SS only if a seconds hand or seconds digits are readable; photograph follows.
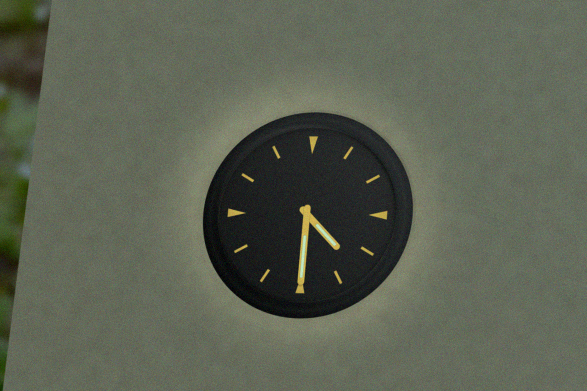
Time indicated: 4:30
